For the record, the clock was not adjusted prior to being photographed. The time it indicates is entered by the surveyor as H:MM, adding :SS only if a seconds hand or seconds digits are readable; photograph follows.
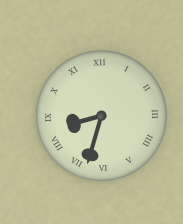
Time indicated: 8:33
